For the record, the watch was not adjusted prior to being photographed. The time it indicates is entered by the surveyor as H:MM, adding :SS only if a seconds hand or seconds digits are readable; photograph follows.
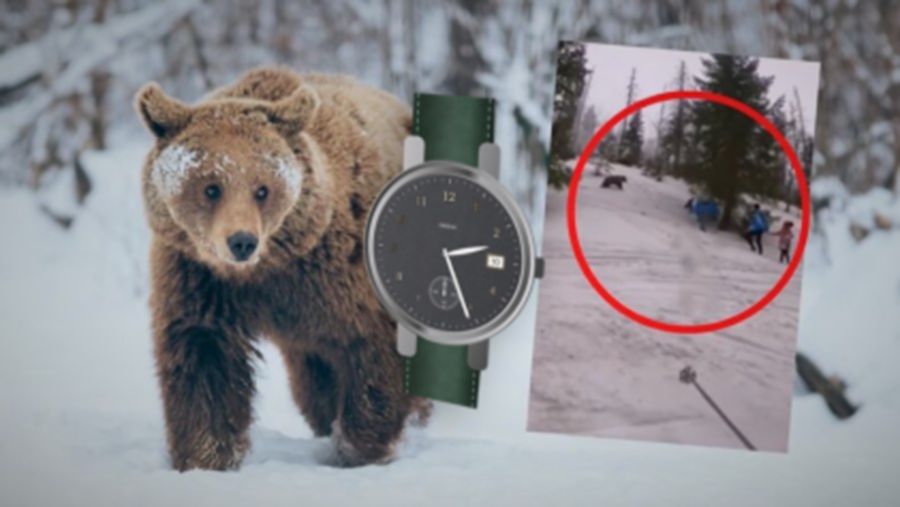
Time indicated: 2:26
